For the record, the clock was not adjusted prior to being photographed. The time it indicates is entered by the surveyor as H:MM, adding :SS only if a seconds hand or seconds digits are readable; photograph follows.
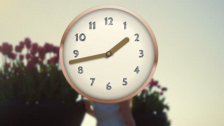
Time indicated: 1:43
